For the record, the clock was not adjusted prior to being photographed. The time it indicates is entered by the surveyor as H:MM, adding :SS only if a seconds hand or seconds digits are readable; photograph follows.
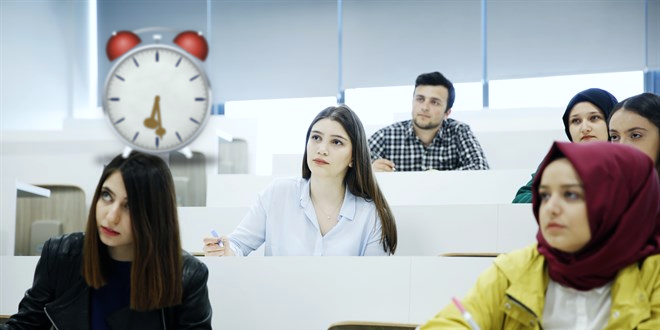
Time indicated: 6:29
